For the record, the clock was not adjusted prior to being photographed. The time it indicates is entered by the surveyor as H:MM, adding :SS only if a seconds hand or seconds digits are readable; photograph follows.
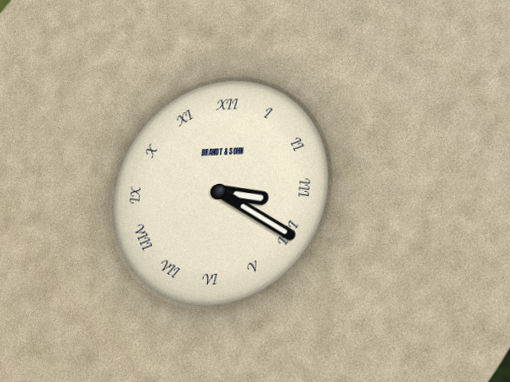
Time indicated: 3:20
